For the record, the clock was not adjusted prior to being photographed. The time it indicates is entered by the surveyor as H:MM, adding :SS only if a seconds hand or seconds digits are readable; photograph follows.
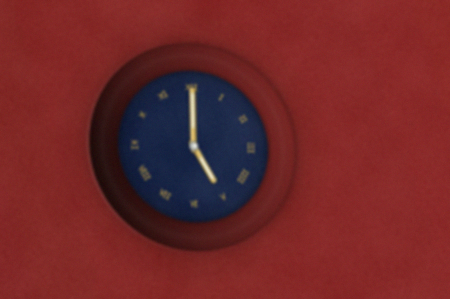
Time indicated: 5:00
